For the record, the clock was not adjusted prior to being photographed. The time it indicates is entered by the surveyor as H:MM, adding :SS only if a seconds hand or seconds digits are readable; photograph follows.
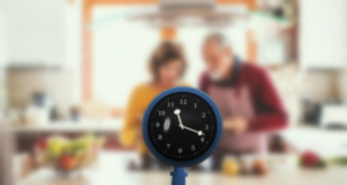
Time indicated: 11:18
